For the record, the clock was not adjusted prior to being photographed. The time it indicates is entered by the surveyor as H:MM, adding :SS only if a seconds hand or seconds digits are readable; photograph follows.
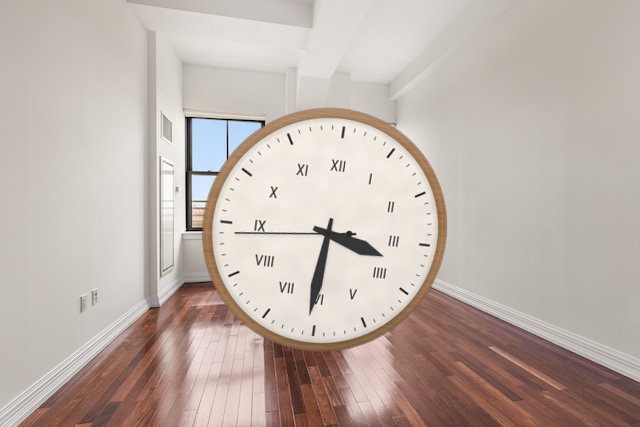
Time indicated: 3:30:44
